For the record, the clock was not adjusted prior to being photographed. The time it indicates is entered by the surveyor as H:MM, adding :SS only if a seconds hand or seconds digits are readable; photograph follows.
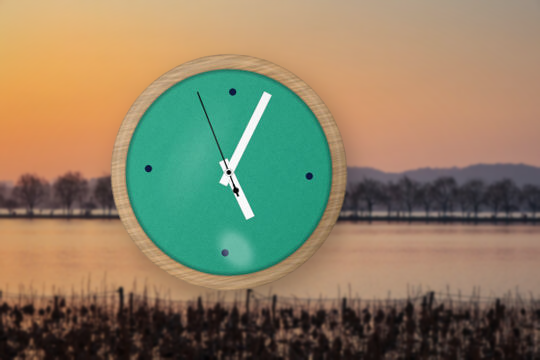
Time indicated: 5:03:56
